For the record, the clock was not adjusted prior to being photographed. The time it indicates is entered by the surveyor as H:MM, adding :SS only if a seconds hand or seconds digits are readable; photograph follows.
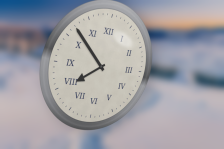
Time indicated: 7:52
